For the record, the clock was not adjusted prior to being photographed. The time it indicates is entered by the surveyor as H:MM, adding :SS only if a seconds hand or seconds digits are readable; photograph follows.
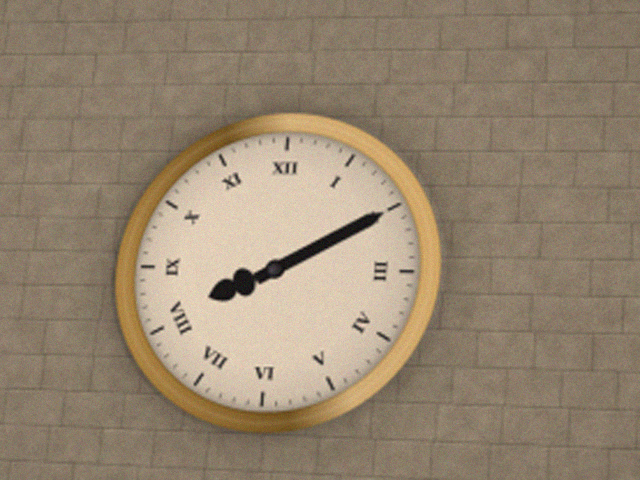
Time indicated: 8:10
